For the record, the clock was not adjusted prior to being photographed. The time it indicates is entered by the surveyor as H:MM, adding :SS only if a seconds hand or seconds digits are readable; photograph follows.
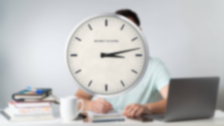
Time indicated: 3:13
